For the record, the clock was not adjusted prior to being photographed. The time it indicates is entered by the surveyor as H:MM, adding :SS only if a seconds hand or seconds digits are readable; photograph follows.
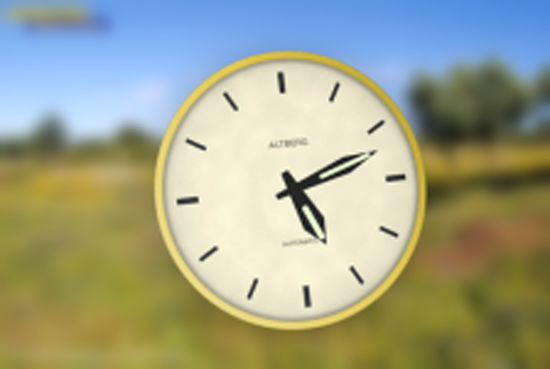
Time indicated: 5:12
